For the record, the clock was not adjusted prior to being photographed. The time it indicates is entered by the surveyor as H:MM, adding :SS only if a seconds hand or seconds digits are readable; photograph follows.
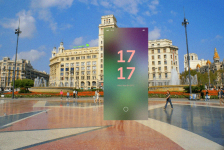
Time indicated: 17:17
